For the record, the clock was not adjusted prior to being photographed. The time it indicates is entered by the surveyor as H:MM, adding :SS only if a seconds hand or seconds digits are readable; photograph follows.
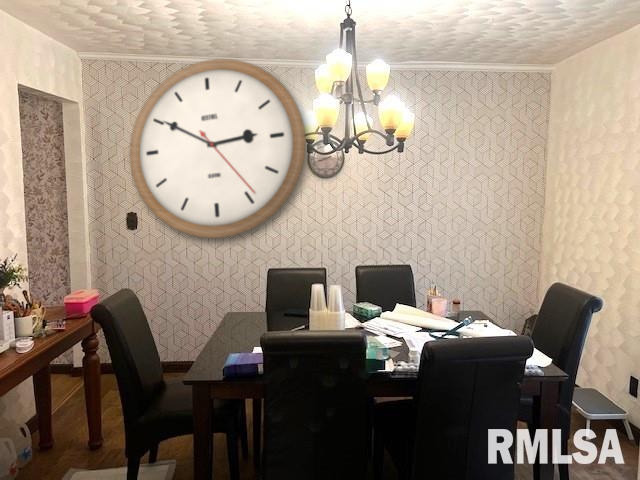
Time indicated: 2:50:24
